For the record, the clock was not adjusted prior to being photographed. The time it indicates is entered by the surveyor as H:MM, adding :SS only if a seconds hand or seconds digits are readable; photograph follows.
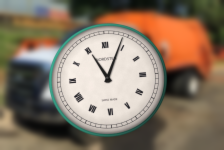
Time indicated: 11:04
